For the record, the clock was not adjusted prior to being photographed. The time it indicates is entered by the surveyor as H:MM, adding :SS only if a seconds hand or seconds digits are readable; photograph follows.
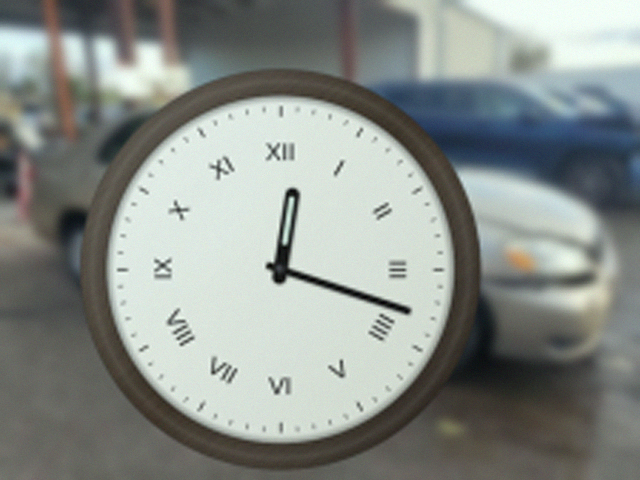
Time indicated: 12:18
